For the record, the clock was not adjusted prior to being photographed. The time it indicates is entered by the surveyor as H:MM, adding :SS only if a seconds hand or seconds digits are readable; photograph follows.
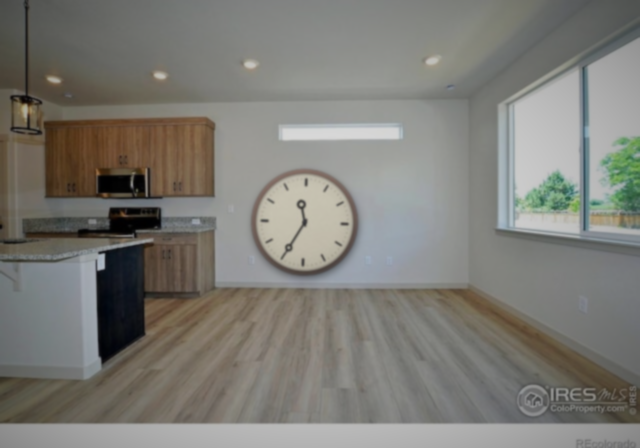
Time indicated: 11:35
